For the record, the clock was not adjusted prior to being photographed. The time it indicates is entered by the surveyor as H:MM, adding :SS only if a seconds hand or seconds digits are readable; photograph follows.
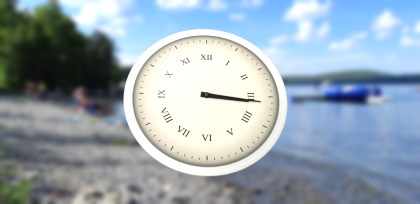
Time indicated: 3:16
